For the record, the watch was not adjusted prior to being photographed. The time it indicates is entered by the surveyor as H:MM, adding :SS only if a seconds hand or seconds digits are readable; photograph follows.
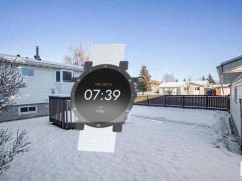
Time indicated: 7:39
